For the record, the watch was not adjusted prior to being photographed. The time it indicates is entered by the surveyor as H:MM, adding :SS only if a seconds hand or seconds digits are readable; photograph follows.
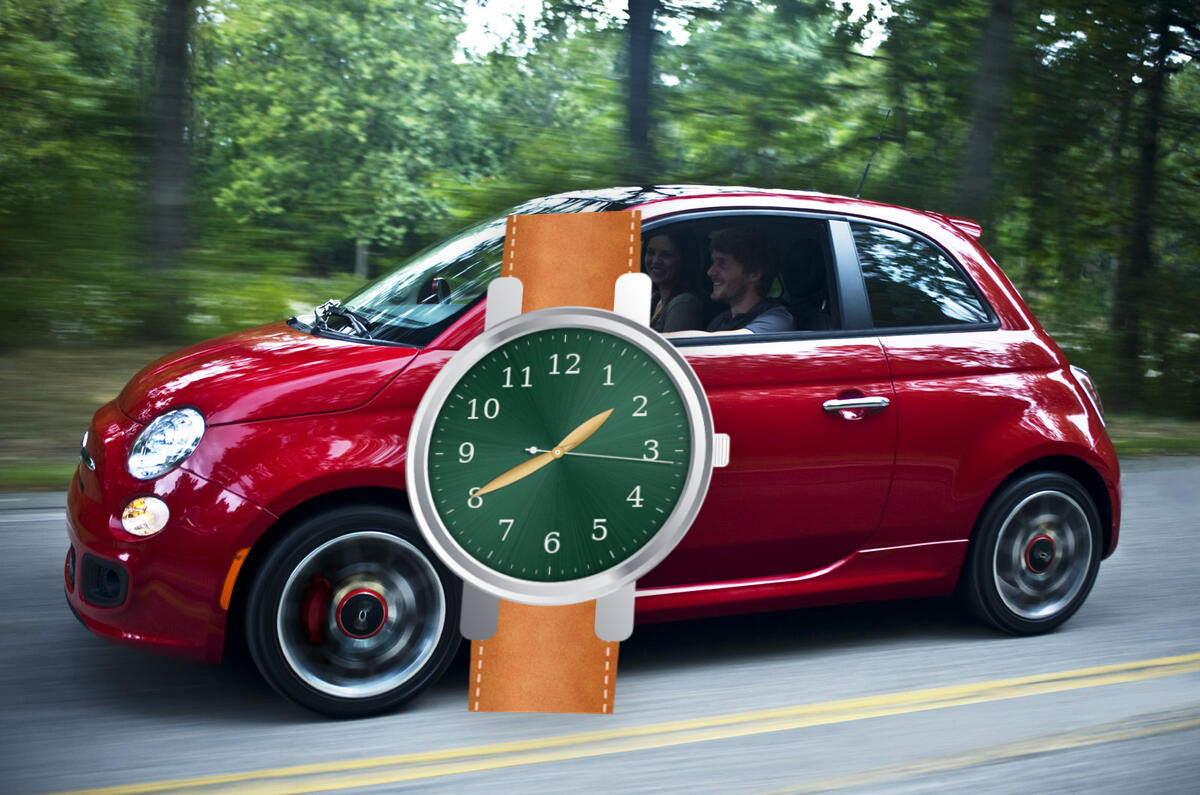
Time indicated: 1:40:16
